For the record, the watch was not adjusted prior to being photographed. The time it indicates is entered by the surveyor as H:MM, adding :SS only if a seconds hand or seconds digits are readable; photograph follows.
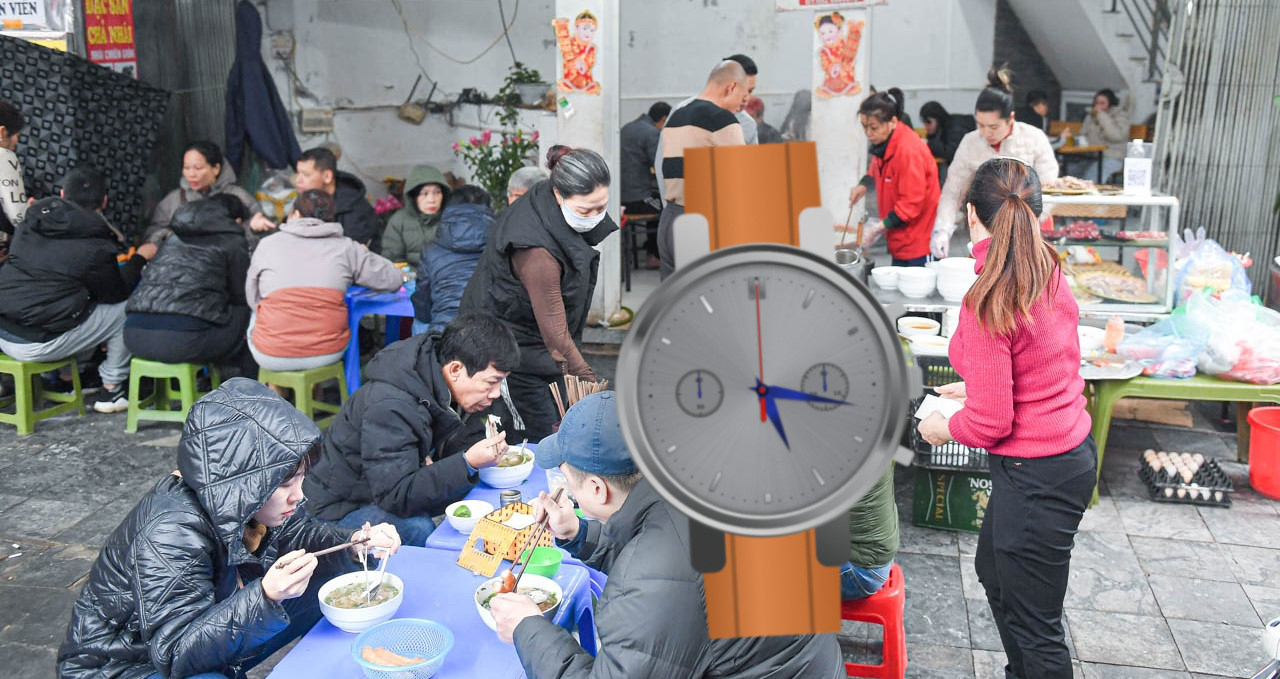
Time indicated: 5:17
